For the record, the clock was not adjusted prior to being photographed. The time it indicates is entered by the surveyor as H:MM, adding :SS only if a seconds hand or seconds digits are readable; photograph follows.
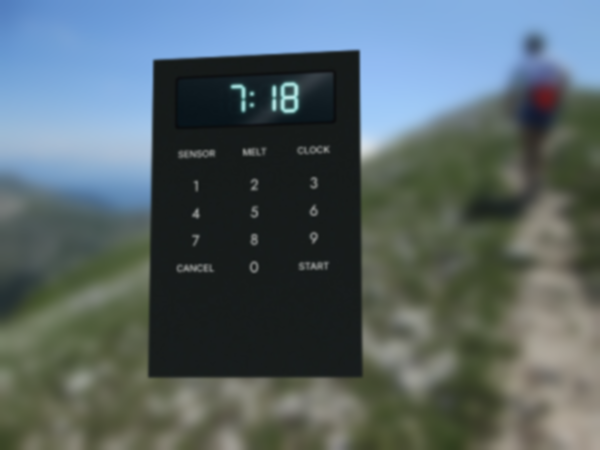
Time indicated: 7:18
